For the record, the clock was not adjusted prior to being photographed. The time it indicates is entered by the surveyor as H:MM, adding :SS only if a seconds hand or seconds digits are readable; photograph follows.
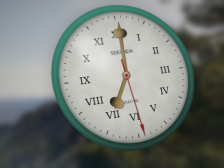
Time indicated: 7:00:29
